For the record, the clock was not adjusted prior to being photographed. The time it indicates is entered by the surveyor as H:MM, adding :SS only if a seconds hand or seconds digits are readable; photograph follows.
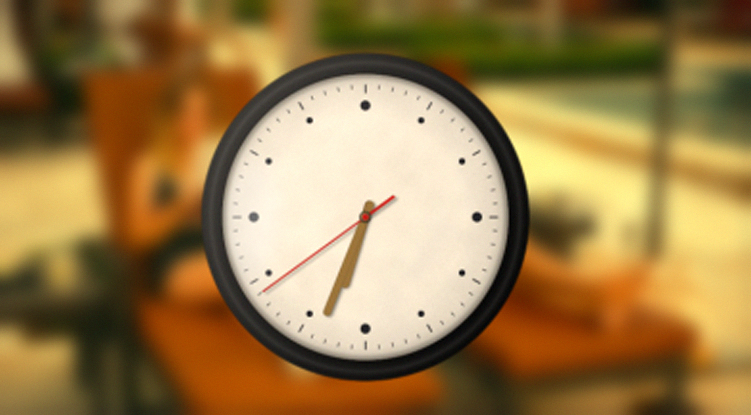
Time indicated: 6:33:39
